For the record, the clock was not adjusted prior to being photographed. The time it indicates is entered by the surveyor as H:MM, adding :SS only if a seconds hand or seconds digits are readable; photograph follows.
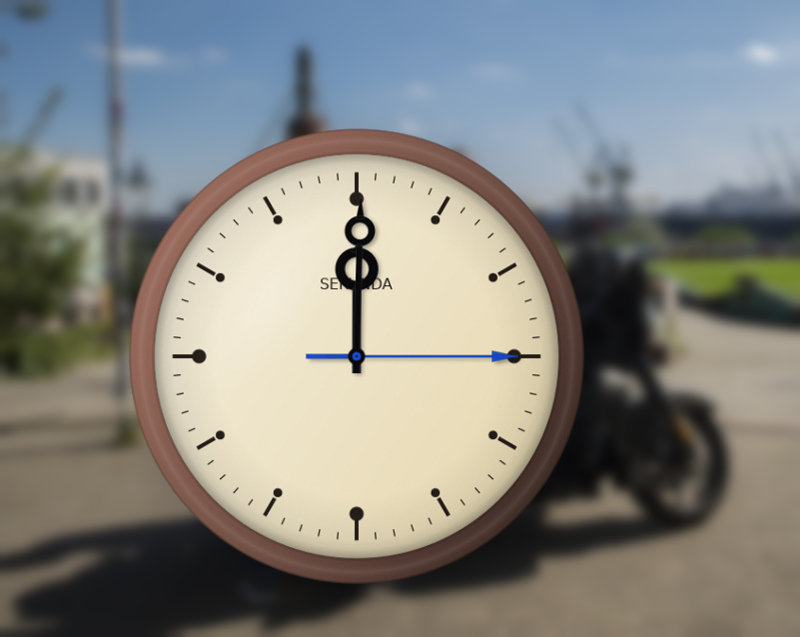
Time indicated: 12:00:15
